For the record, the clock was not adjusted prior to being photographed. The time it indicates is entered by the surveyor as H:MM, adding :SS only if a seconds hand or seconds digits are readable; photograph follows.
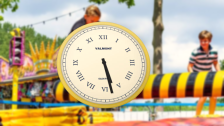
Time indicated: 5:28
